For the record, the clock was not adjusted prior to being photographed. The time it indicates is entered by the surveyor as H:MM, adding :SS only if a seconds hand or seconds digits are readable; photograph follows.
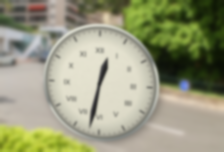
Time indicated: 12:32
